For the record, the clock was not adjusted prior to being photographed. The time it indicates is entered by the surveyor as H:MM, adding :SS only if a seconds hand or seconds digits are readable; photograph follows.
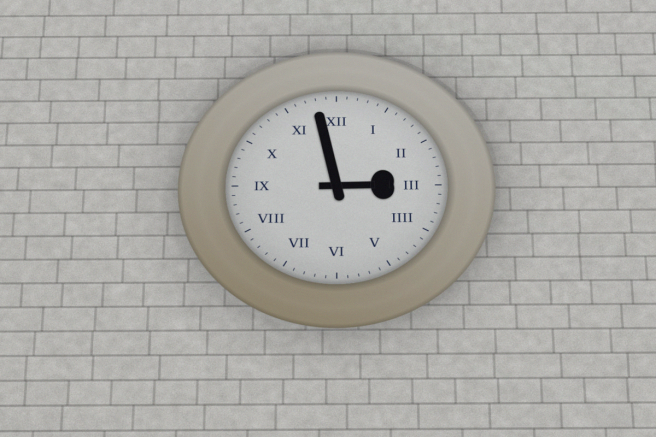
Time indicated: 2:58
